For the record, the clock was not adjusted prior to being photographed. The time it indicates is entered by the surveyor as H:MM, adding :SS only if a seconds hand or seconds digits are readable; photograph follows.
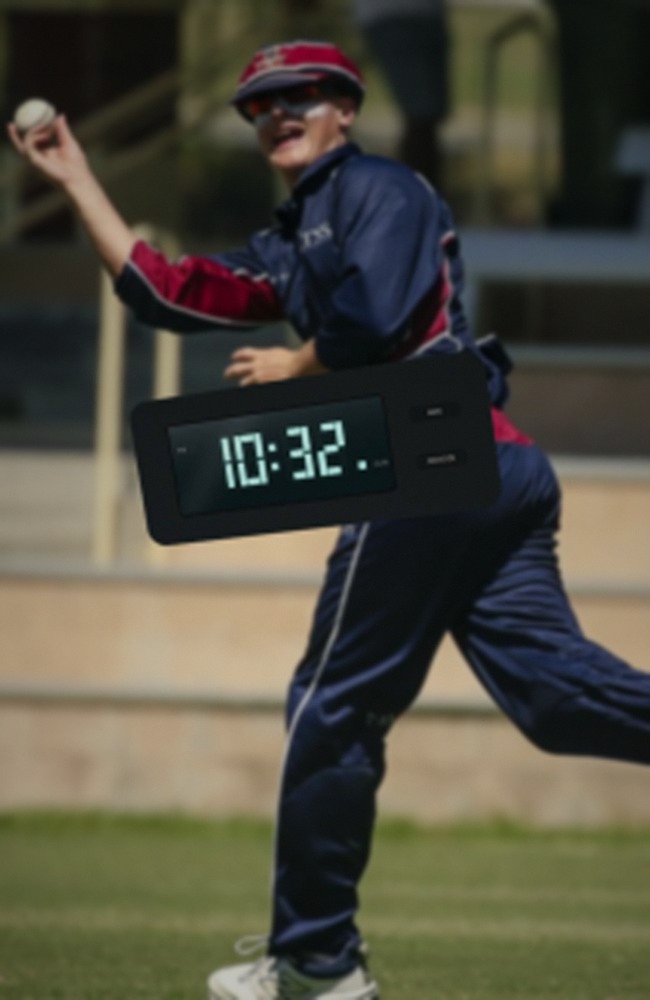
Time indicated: 10:32
